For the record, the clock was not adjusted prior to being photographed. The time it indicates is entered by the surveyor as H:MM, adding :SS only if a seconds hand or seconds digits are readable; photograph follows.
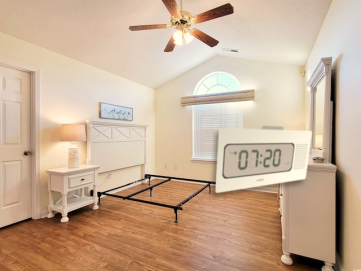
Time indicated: 7:20
